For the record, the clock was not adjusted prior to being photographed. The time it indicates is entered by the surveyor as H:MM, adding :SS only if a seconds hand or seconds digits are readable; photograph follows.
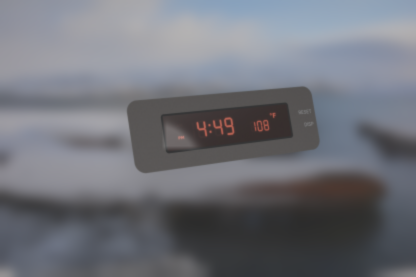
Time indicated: 4:49
